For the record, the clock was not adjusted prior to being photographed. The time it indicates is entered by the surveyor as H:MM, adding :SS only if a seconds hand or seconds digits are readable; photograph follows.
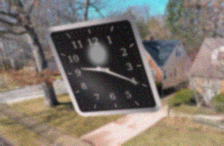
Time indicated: 9:20
